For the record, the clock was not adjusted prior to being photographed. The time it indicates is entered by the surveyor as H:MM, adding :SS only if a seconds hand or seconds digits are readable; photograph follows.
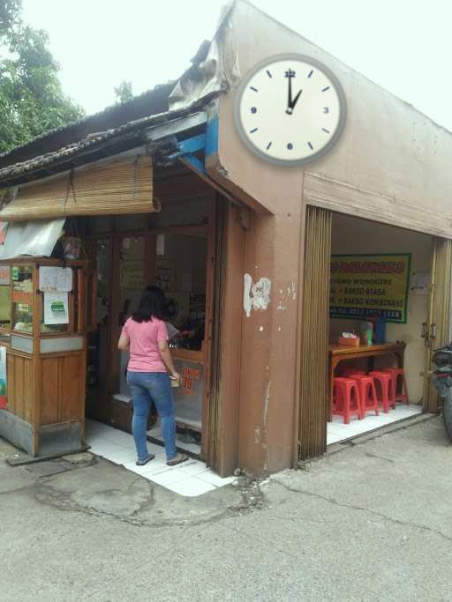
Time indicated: 1:00
